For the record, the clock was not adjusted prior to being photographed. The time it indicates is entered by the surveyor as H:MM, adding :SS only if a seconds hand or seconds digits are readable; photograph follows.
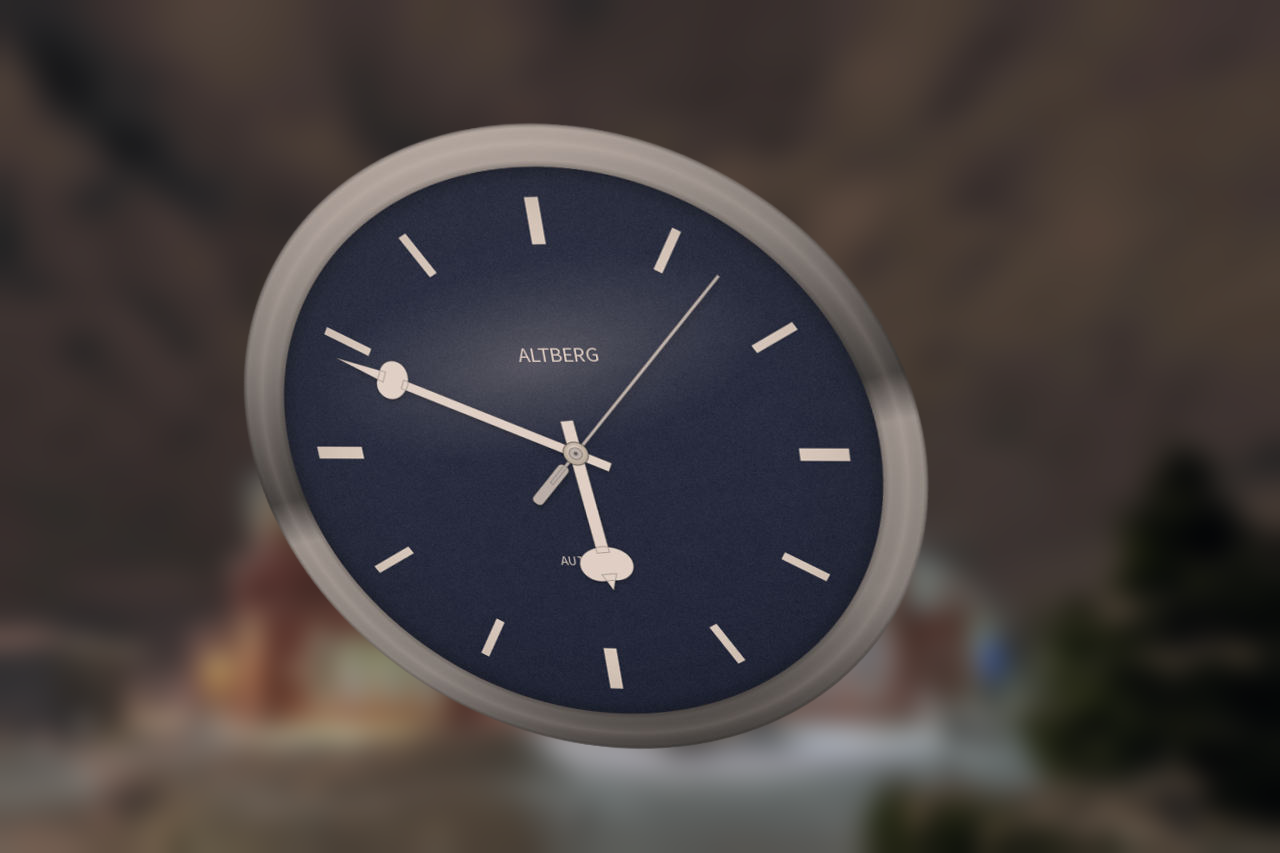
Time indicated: 5:49:07
